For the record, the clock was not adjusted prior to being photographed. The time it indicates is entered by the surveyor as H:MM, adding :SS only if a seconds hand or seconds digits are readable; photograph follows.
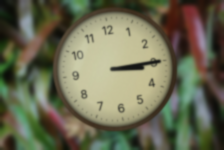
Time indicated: 3:15
